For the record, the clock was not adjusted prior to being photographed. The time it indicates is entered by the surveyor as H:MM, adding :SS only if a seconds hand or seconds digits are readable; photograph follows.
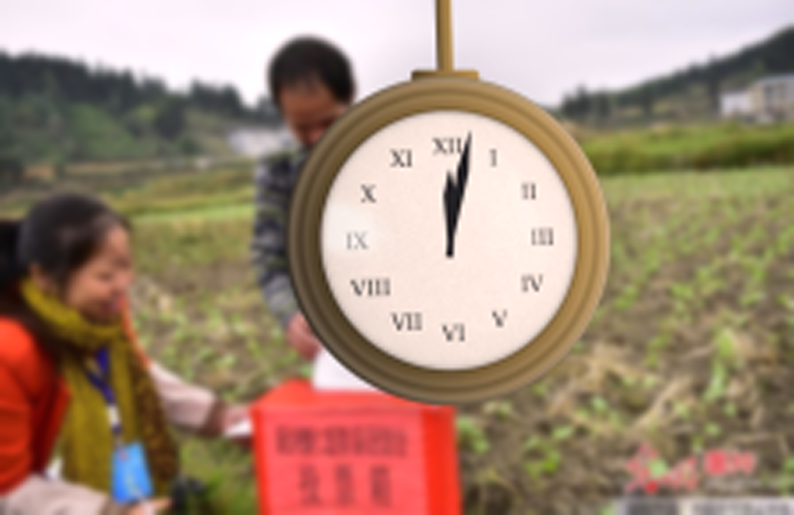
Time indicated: 12:02
